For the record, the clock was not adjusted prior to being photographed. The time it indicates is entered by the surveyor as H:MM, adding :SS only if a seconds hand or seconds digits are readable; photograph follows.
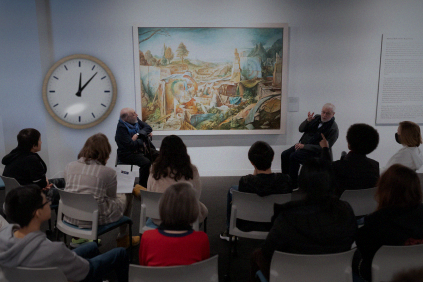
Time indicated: 12:07
